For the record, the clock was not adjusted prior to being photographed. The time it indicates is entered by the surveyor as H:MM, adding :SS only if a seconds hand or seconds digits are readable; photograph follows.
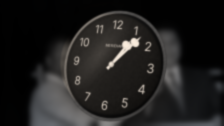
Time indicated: 1:07
